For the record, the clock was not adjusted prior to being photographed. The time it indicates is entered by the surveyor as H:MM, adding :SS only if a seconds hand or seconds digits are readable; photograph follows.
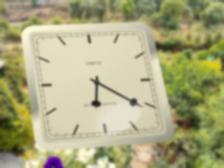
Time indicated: 6:21
